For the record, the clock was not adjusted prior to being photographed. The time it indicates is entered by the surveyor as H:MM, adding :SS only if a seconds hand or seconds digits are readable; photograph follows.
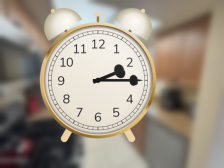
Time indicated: 2:15
